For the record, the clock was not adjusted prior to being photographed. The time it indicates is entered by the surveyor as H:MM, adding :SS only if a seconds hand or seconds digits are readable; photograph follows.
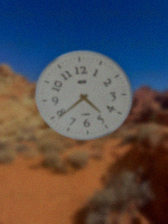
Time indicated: 4:39
